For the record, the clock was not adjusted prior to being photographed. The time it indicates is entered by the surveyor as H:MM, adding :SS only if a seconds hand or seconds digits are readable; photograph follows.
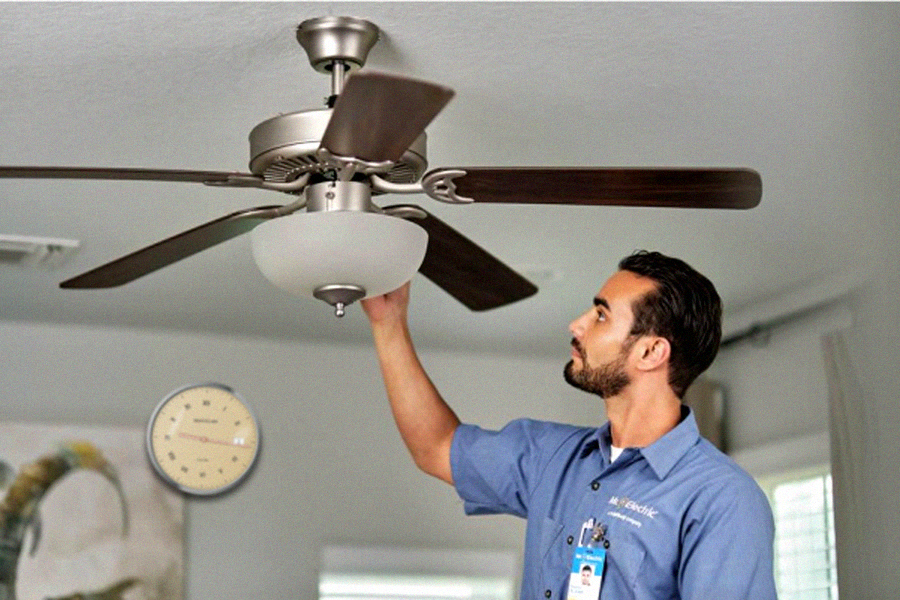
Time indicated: 9:16
